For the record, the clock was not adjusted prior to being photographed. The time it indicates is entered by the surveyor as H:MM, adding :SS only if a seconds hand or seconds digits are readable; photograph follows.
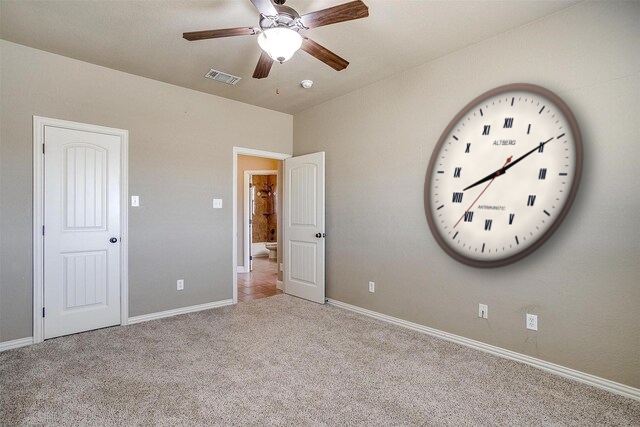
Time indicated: 8:09:36
